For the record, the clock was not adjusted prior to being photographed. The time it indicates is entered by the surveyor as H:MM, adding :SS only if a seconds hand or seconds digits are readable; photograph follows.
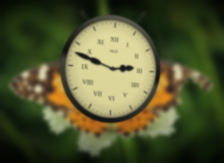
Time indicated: 2:48
